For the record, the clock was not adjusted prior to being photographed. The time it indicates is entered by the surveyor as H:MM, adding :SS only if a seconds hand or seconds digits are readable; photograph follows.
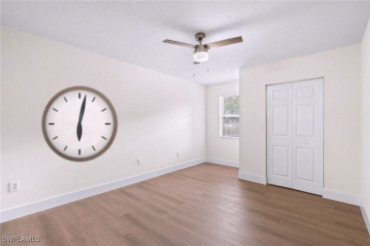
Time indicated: 6:02
